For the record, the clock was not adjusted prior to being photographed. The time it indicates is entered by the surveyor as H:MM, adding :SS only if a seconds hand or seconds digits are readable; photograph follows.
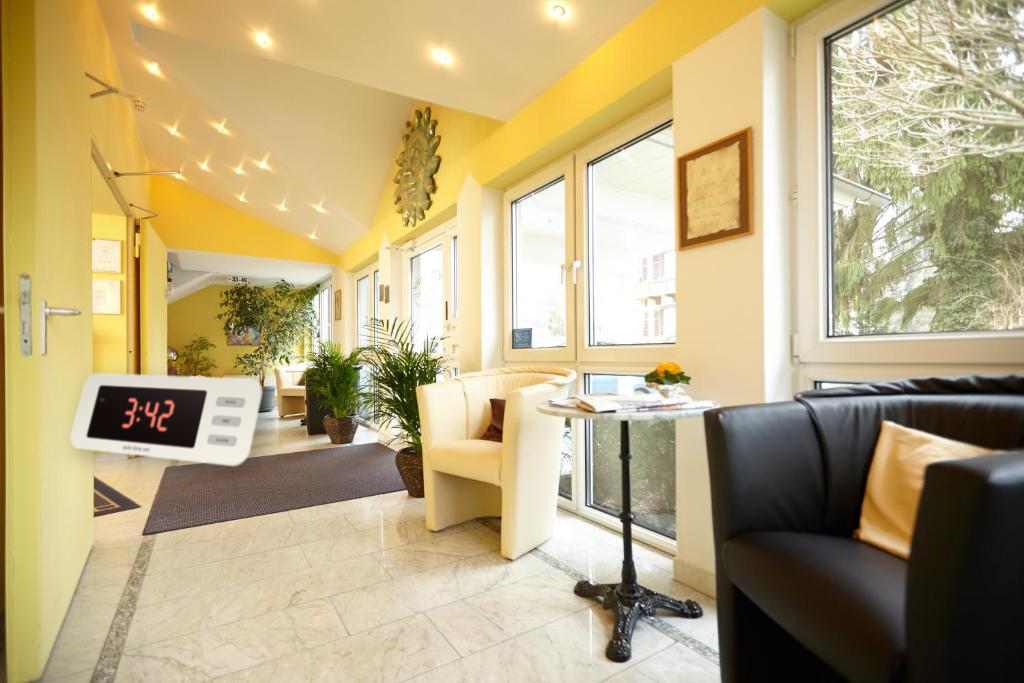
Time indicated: 3:42
